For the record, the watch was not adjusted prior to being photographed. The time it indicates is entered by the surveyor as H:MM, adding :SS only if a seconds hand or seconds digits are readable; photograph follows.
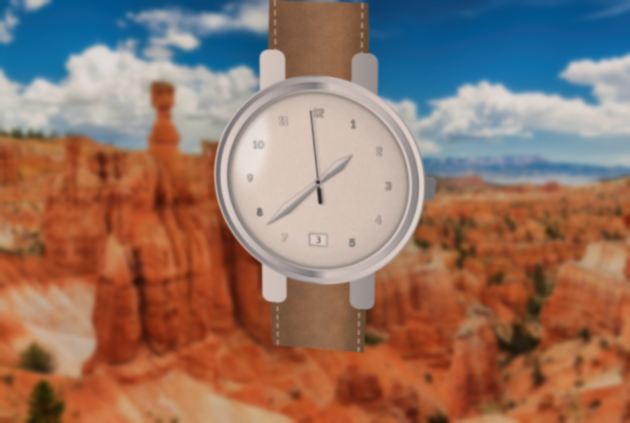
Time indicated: 1:37:59
